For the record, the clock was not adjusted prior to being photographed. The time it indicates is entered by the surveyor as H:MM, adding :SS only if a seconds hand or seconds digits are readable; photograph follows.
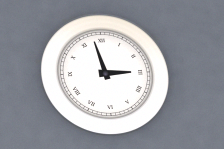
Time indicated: 2:58
